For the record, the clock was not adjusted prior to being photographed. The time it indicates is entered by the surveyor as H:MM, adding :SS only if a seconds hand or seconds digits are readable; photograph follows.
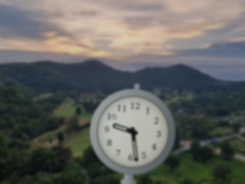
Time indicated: 9:28
